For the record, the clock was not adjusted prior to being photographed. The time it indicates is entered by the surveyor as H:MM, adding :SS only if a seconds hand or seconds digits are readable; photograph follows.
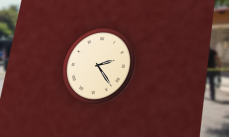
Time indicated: 2:23
